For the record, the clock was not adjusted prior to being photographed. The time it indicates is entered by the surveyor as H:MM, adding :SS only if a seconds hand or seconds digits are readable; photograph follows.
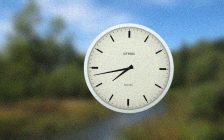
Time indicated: 7:43
